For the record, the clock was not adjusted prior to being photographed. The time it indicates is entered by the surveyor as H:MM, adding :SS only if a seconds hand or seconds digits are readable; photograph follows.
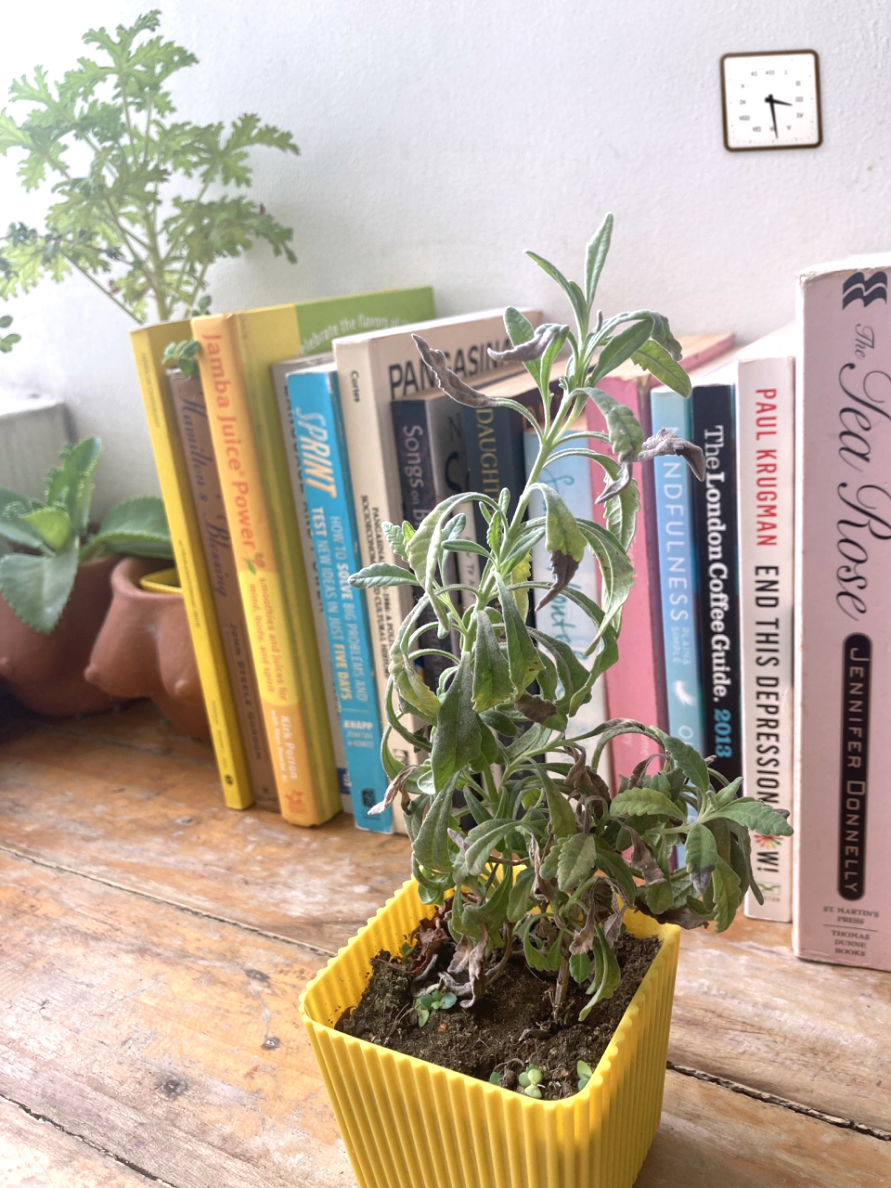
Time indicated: 3:29
